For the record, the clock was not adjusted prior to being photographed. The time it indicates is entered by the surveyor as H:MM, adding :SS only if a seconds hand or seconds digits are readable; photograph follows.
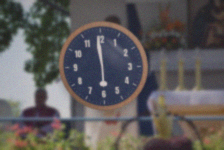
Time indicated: 5:59
